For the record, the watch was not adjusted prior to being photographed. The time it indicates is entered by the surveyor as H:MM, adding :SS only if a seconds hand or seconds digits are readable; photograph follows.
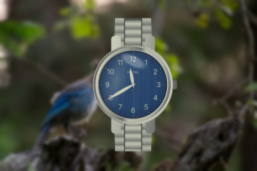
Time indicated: 11:40
